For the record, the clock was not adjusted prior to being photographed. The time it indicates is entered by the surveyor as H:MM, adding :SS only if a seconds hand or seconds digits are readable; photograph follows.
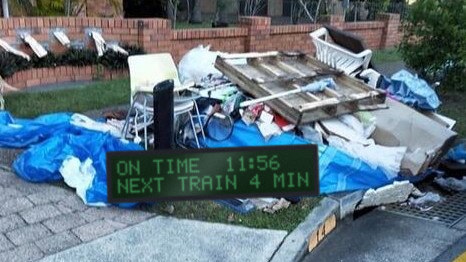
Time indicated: 11:56
